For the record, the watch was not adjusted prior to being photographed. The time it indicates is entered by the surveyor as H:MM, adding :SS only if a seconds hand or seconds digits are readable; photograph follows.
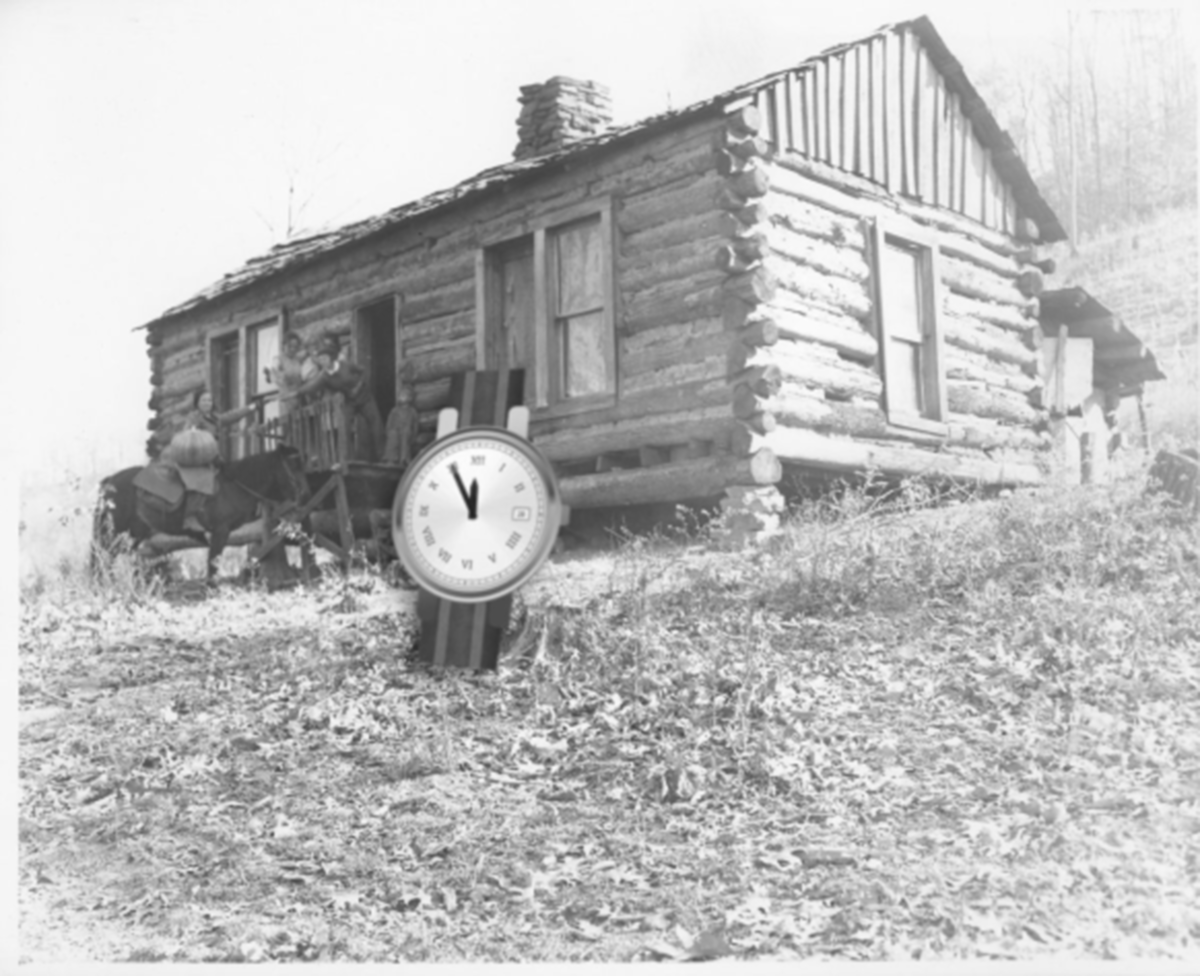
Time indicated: 11:55
